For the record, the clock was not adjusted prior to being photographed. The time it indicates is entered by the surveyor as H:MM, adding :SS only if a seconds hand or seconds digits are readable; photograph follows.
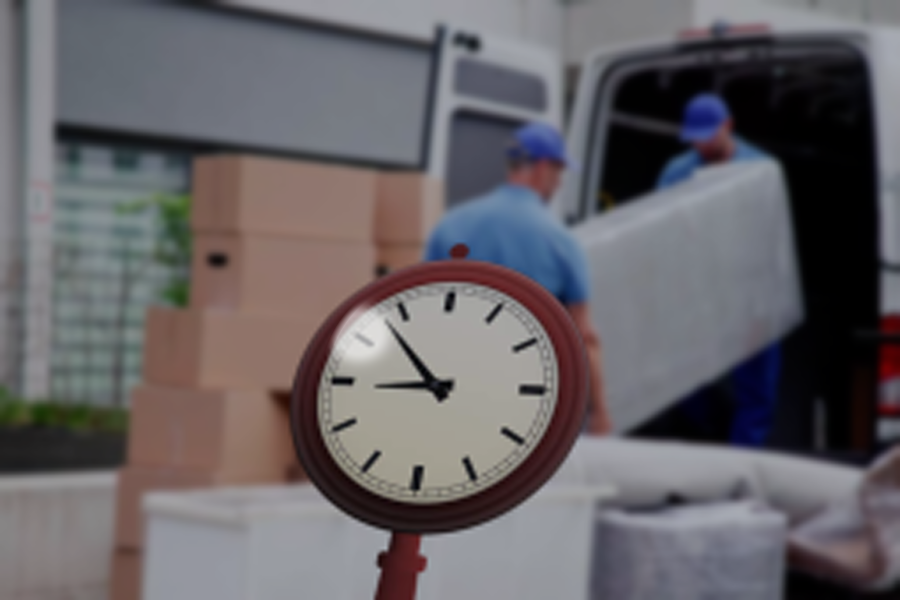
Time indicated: 8:53
